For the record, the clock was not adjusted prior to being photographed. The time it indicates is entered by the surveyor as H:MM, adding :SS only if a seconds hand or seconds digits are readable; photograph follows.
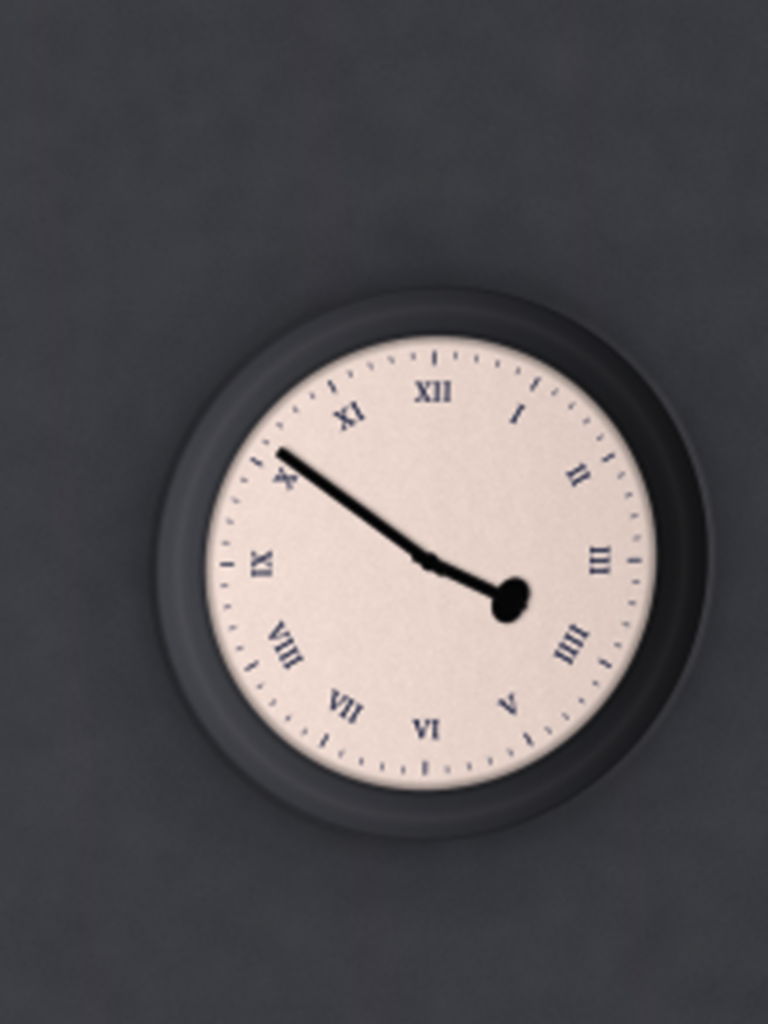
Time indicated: 3:51
